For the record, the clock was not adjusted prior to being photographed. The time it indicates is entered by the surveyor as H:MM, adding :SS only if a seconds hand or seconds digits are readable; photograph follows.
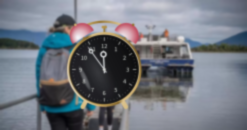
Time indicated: 11:54
